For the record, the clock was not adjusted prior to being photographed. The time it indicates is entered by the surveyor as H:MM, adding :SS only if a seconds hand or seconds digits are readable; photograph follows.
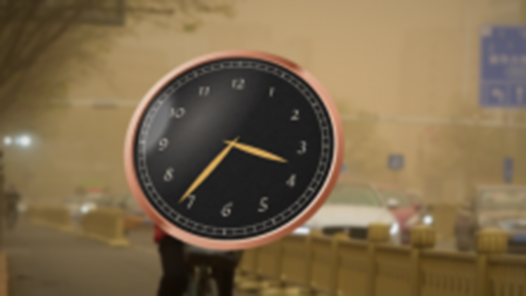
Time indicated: 3:36
